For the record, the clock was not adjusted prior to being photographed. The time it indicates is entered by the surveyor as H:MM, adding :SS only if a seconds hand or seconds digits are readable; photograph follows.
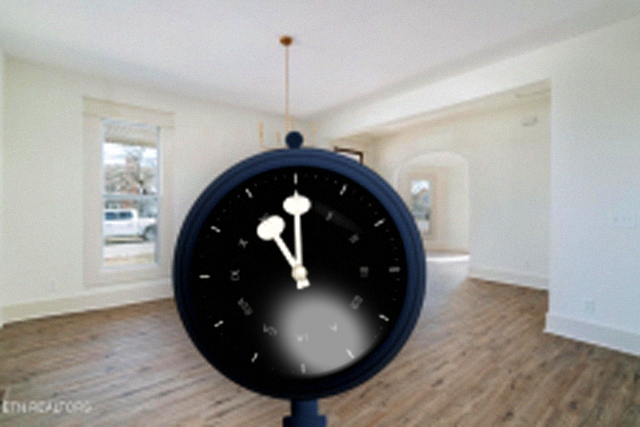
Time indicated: 11:00
